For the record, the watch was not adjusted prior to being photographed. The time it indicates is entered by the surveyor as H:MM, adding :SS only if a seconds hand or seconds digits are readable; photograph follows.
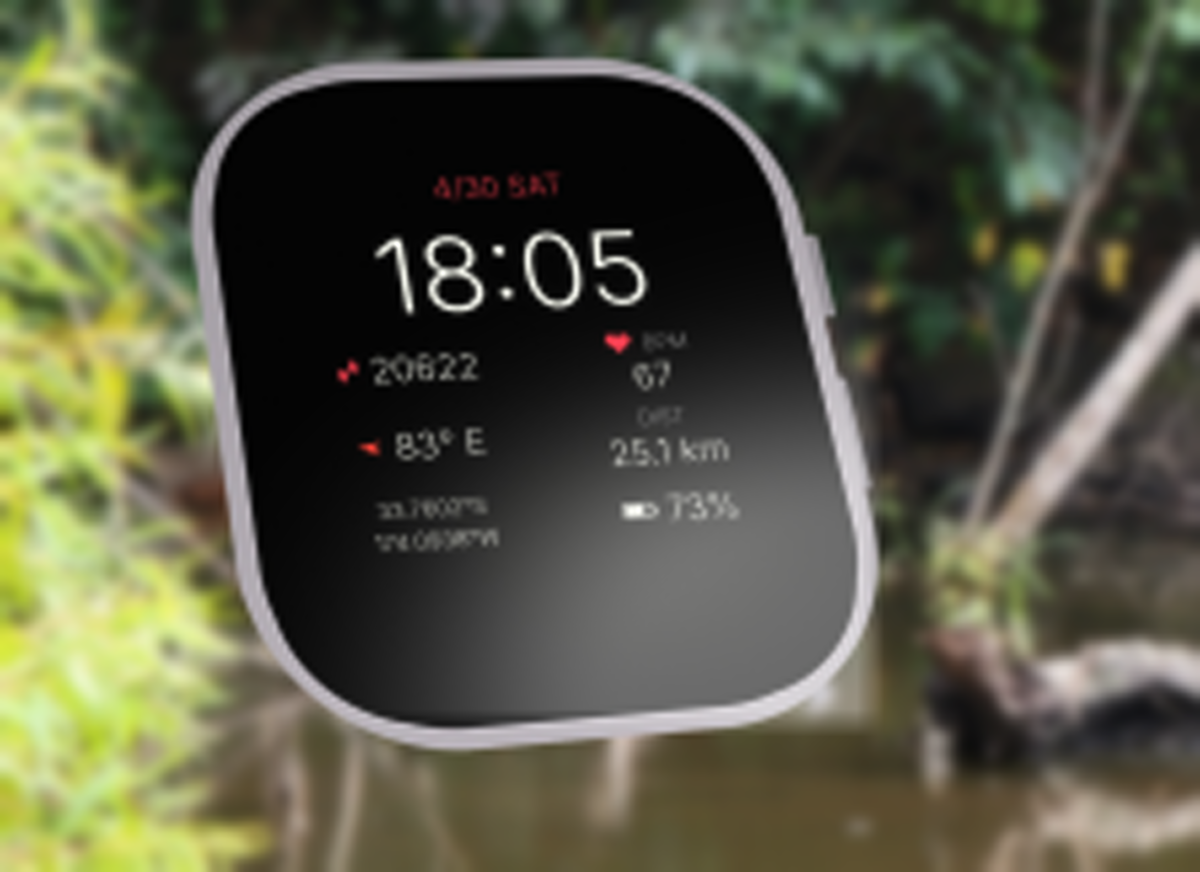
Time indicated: 18:05
